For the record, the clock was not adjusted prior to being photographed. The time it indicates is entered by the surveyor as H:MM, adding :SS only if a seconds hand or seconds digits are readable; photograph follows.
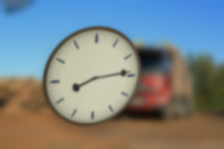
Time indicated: 8:14
